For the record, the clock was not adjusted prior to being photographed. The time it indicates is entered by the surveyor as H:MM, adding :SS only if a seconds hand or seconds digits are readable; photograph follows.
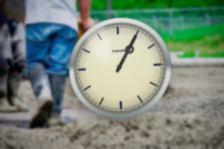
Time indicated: 1:05
